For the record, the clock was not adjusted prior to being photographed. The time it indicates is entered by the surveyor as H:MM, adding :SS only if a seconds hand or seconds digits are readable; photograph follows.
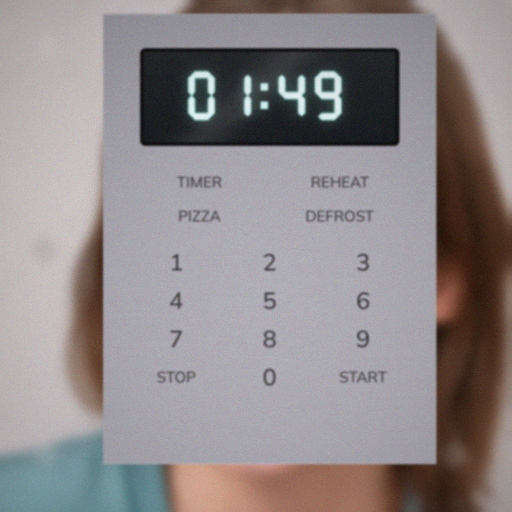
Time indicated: 1:49
